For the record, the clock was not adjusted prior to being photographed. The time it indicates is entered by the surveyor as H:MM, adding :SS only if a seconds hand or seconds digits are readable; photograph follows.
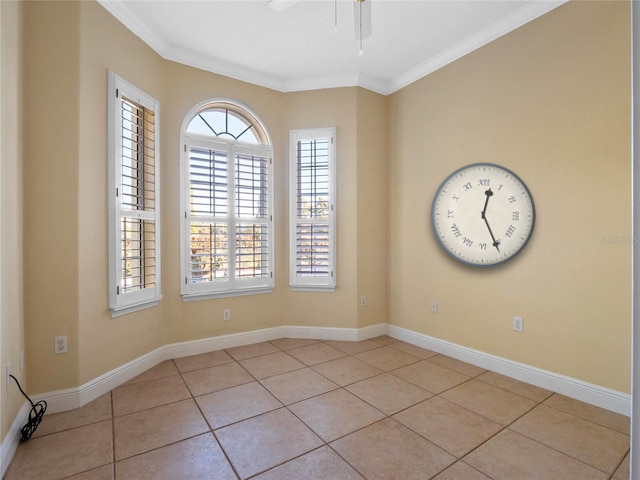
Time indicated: 12:26
